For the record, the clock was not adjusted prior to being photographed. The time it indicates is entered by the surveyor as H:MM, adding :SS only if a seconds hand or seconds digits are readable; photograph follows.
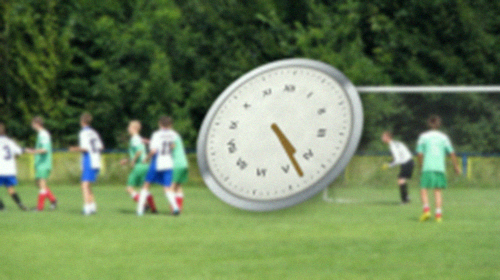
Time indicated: 4:23
